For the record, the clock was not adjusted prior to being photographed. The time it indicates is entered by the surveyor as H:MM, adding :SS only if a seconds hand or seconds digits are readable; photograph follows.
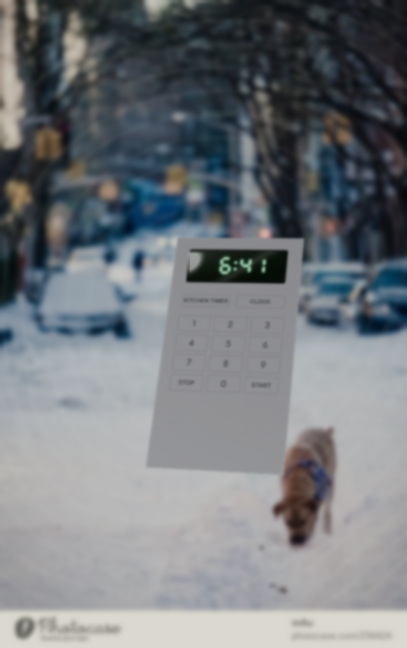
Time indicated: 6:41
